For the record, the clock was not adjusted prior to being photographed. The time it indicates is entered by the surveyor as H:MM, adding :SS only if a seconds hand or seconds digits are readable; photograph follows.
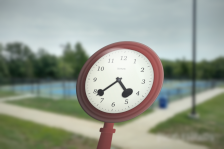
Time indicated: 4:38
